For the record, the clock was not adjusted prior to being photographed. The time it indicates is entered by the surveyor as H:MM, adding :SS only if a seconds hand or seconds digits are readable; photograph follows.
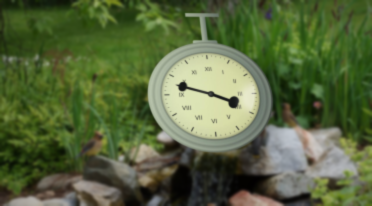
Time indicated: 3:48
